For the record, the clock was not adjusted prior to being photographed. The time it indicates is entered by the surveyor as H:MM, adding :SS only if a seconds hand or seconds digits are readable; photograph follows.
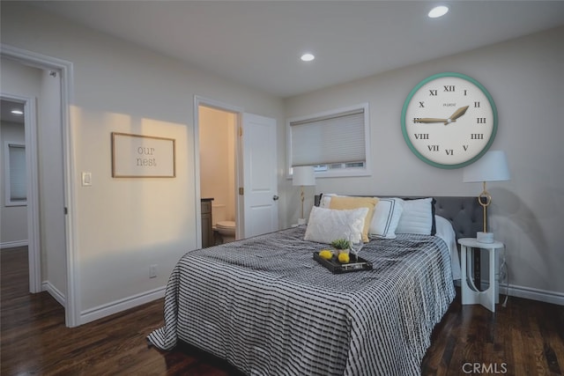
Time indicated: 1:45
